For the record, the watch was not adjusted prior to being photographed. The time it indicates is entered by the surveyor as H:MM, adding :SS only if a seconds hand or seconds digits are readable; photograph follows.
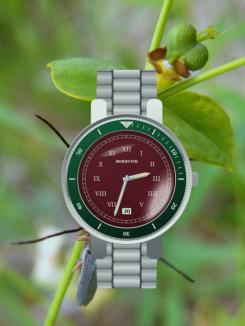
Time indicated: 2:33
